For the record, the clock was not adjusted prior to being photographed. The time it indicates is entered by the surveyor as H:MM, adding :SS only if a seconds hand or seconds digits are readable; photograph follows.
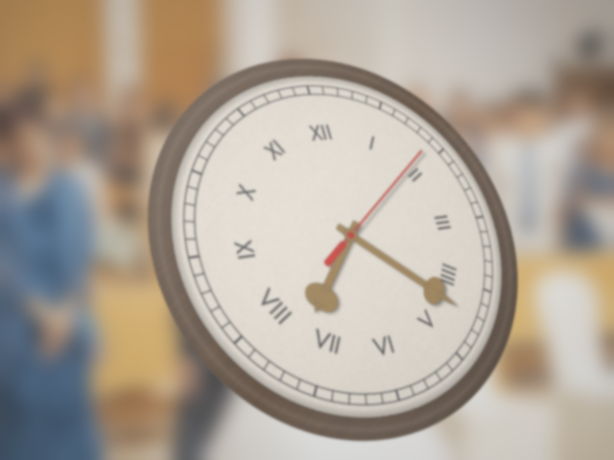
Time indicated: 7:22:09
